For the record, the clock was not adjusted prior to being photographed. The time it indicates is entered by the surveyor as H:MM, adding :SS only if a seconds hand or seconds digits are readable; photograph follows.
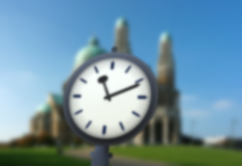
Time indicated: 11:11
